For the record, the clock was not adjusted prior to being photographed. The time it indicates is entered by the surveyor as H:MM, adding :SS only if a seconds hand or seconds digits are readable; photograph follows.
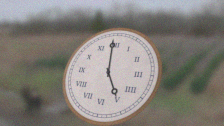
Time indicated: 4:59
